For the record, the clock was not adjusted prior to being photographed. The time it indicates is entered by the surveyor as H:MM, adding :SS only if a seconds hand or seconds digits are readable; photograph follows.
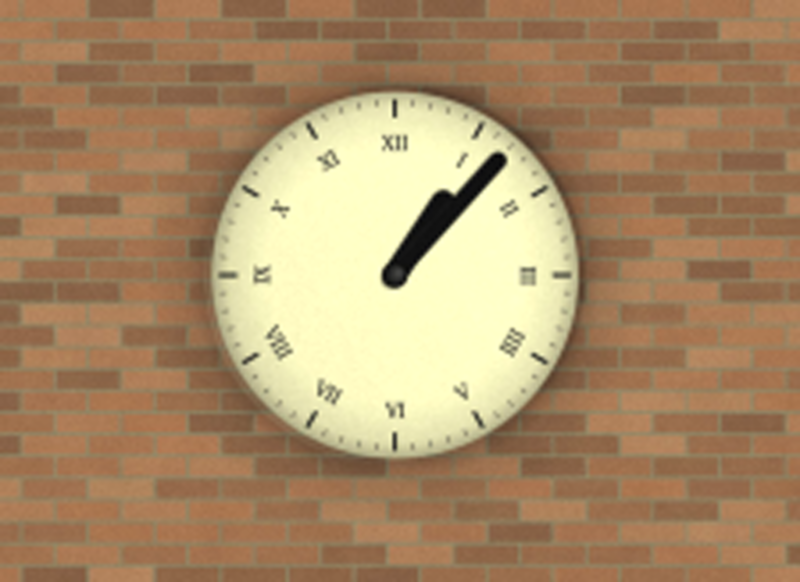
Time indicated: 1:07
